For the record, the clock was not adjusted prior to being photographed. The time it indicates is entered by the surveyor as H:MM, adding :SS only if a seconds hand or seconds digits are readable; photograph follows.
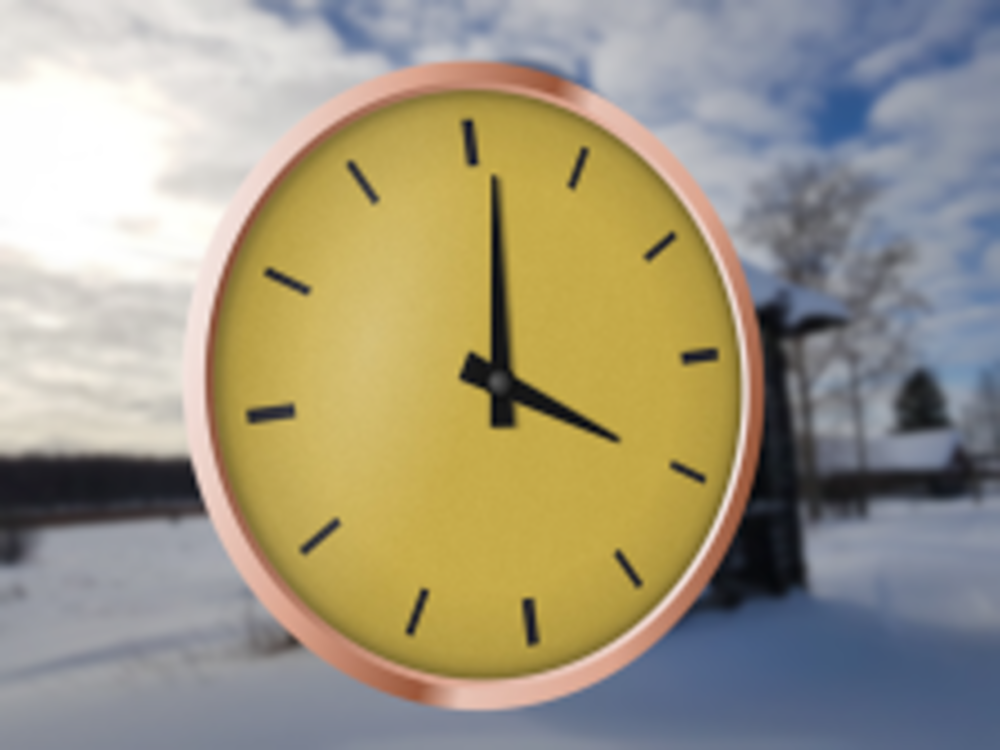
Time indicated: 4:01
